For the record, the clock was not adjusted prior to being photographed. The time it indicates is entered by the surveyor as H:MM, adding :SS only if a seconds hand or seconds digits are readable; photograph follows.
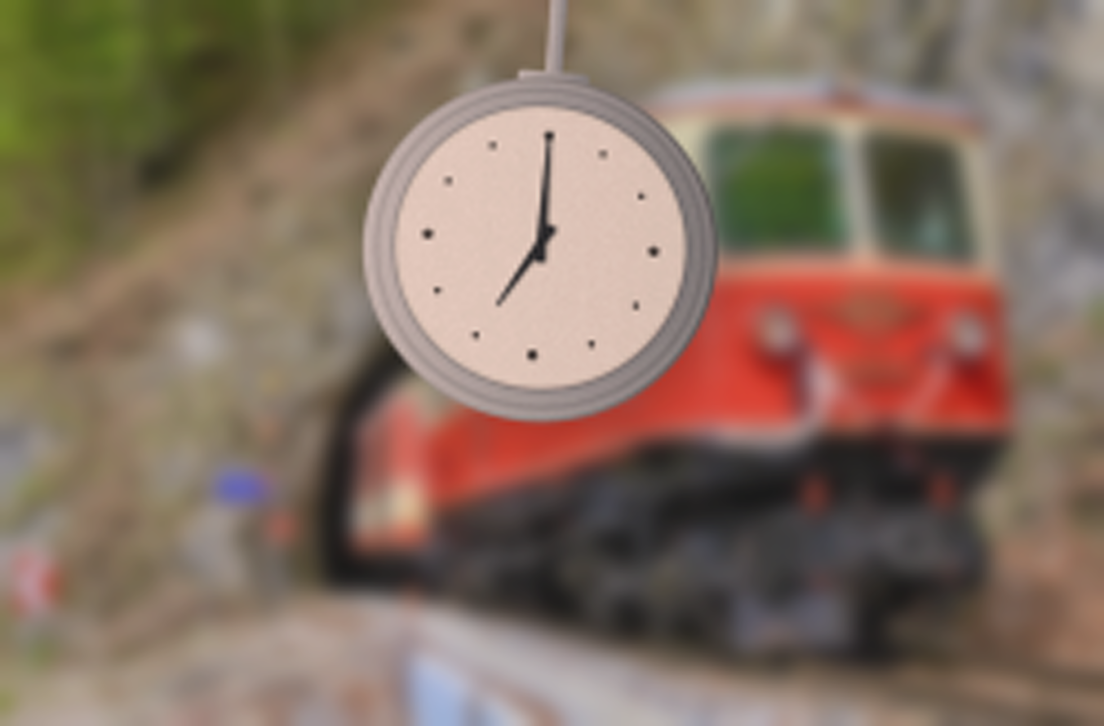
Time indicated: 7:00
